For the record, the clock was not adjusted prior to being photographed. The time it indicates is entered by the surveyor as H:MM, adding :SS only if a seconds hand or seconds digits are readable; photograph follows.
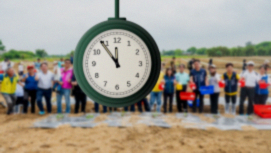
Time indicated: 11:54
